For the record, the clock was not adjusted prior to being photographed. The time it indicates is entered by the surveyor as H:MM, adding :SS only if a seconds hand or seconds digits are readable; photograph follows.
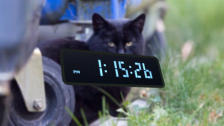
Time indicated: 1:15:26
